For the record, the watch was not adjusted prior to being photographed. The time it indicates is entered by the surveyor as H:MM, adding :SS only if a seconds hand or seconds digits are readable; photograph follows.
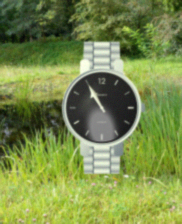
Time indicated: 10:55
